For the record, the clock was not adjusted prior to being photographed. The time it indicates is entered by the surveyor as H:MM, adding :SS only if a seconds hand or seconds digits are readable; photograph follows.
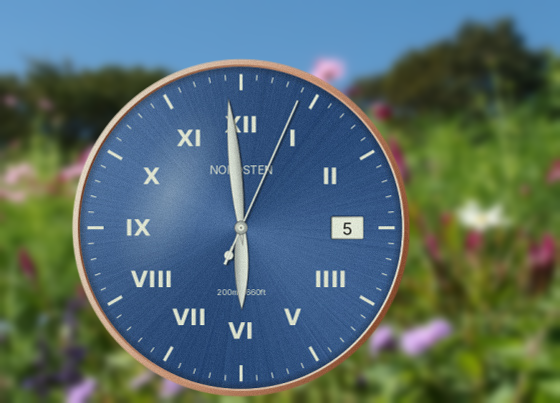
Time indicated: 5:59:04
